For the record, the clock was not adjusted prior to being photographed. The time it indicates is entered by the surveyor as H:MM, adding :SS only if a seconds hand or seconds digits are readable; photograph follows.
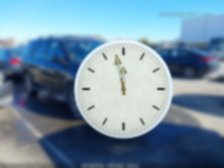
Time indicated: 11:58
